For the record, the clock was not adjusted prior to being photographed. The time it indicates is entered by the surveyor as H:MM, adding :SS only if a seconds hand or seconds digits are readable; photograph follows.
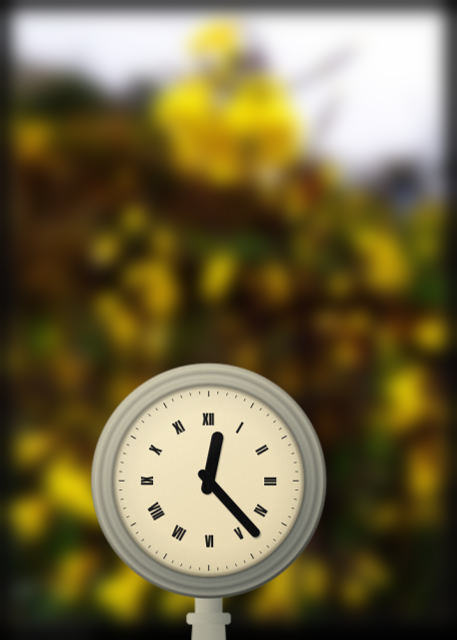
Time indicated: 12:23
